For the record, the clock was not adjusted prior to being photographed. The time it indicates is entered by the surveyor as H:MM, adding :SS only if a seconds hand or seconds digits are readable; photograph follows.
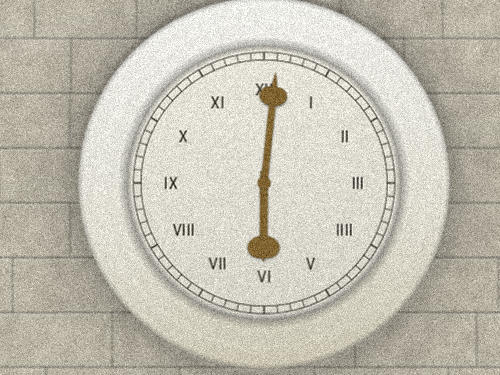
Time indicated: 6:01
